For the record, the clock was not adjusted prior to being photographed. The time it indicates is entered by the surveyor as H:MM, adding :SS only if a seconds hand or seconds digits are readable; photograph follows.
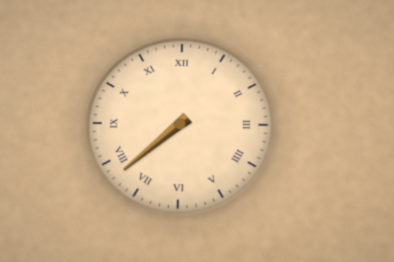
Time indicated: 7:38
